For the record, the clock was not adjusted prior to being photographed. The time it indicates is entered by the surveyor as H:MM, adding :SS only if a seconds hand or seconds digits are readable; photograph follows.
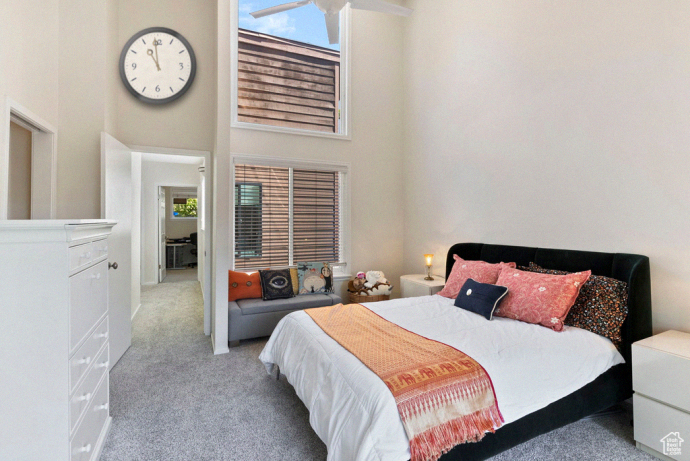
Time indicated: 10:59
